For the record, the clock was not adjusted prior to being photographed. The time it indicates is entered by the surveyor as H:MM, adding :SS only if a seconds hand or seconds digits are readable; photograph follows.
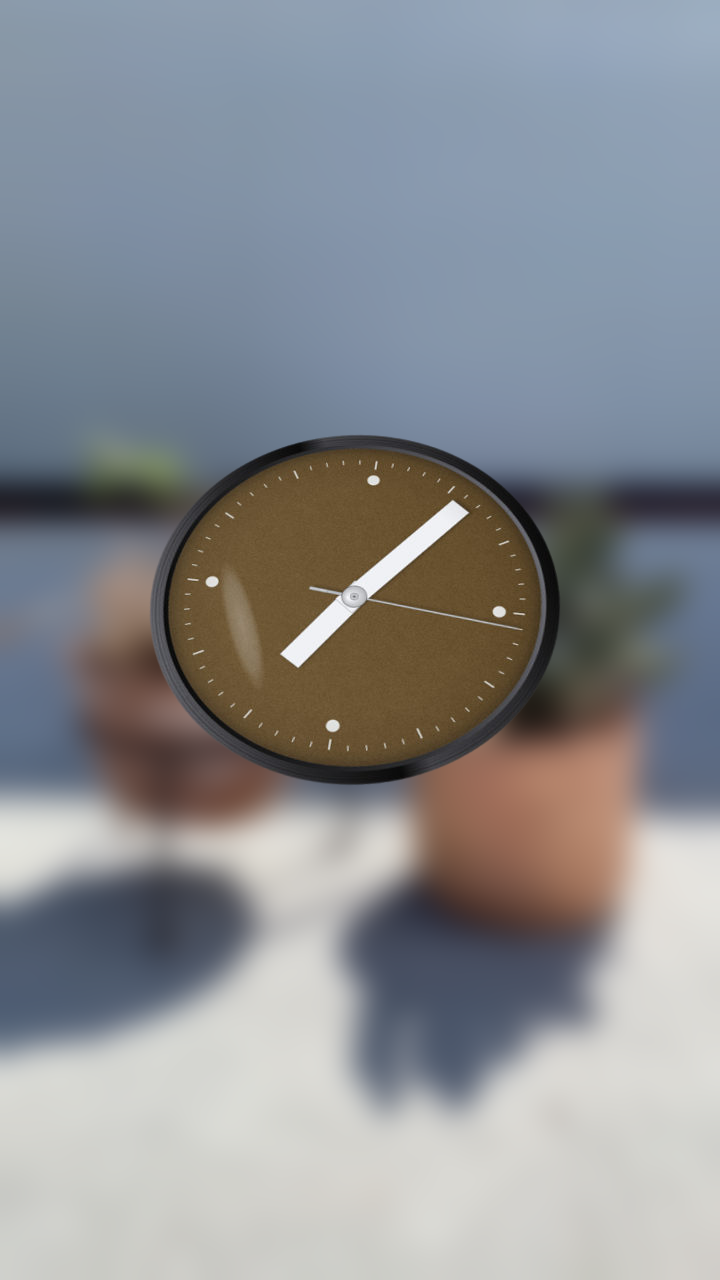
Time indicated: 7:06:16
